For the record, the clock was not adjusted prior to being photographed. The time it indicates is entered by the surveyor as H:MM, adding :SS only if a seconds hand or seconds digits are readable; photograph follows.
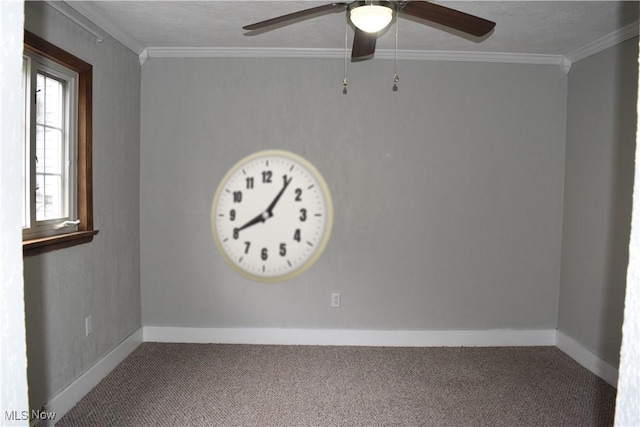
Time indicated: 8:06
